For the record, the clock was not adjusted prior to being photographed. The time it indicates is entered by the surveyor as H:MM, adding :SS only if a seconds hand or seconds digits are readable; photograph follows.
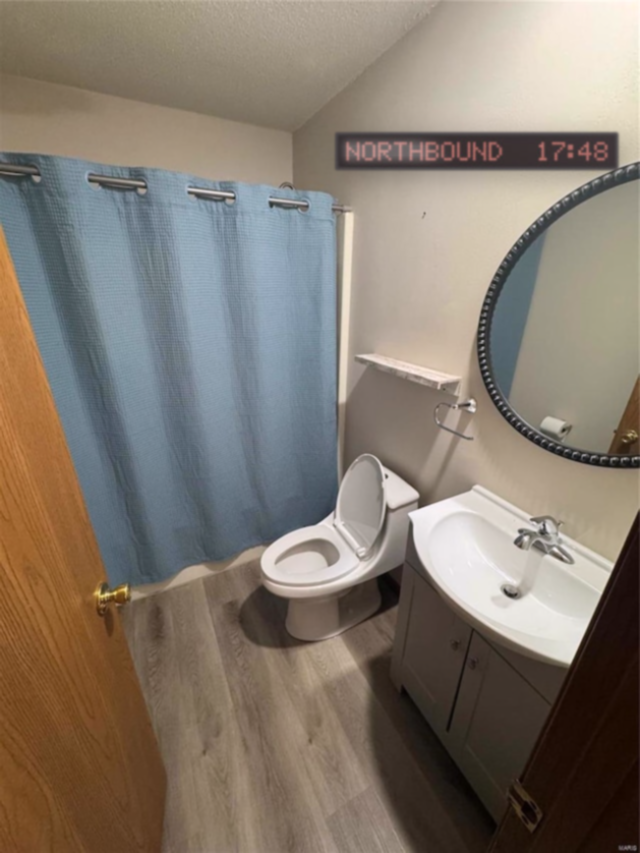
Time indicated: 17:48
